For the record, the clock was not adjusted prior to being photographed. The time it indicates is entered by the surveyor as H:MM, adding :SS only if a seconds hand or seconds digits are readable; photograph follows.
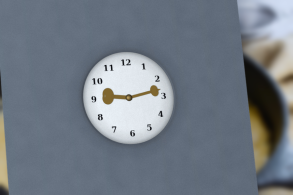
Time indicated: 9:13
